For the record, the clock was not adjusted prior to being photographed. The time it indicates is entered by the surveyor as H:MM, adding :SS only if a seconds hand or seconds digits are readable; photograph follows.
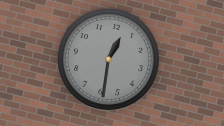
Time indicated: 12:29
